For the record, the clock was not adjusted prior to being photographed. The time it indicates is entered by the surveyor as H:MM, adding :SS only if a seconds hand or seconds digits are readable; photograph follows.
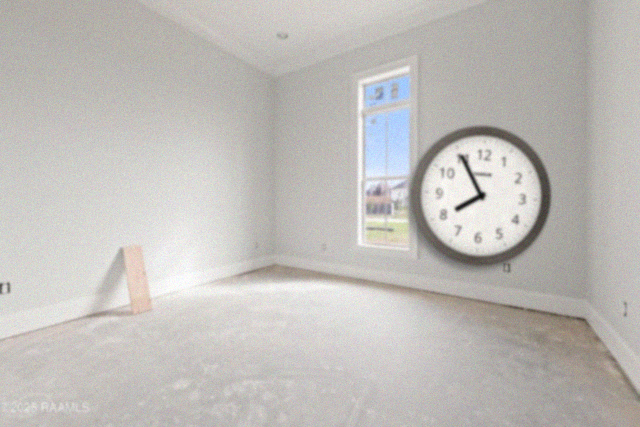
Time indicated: 7:55
